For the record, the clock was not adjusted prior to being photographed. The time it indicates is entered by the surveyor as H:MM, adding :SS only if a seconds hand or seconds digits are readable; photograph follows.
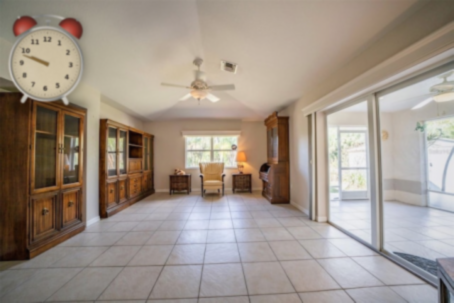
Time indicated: 9:48
